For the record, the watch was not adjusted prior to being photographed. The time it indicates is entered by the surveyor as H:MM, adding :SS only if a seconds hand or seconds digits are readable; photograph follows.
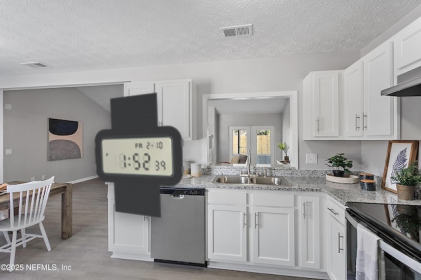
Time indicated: 1:52:39
